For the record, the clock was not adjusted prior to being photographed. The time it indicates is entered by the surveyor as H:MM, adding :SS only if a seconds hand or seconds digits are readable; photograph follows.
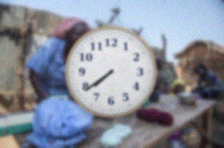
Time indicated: 7:39
